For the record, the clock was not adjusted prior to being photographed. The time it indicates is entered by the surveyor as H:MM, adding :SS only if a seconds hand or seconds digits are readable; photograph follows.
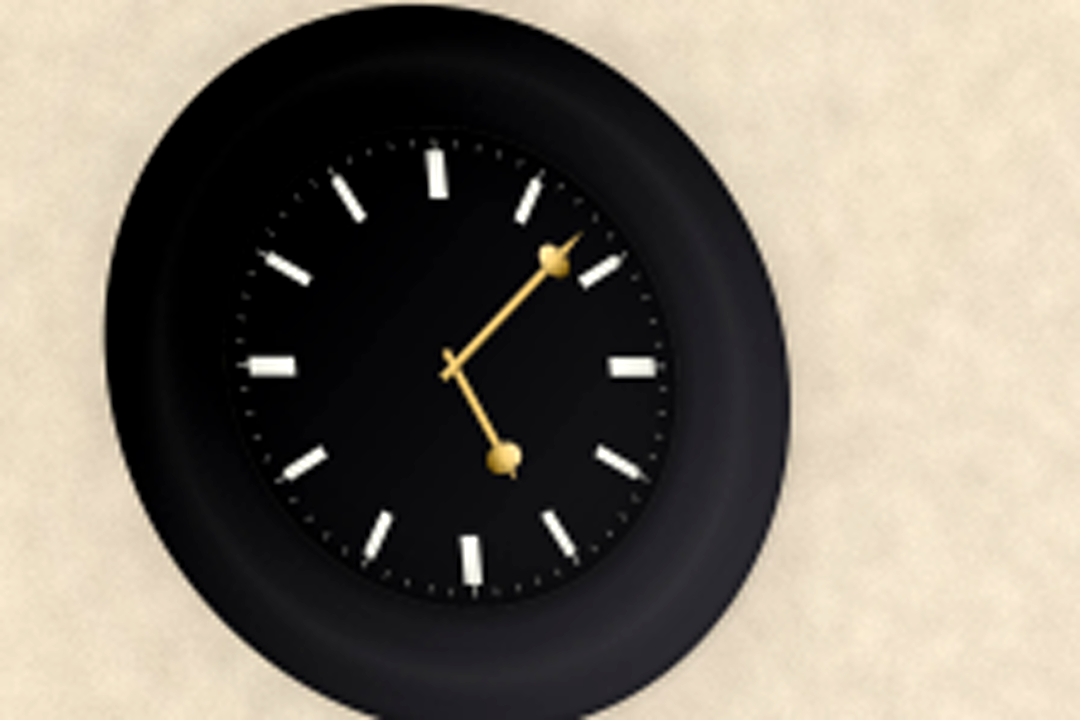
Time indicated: 5:08
